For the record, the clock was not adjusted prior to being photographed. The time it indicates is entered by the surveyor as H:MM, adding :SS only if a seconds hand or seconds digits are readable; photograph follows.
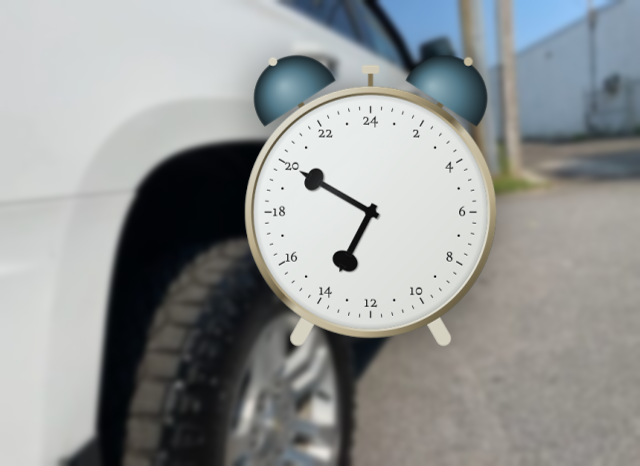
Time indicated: 13:50
